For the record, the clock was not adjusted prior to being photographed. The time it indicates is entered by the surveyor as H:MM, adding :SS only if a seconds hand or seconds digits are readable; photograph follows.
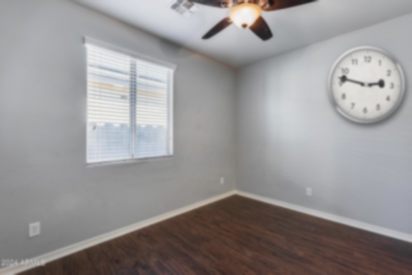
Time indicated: 2:47
